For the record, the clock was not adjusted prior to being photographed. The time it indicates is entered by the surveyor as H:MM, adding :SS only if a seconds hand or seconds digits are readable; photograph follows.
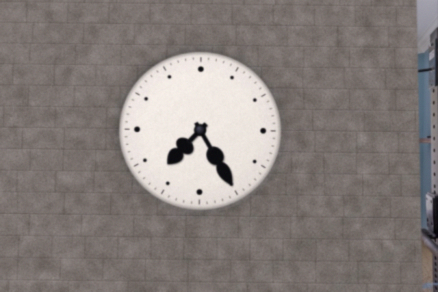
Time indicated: 7:25
